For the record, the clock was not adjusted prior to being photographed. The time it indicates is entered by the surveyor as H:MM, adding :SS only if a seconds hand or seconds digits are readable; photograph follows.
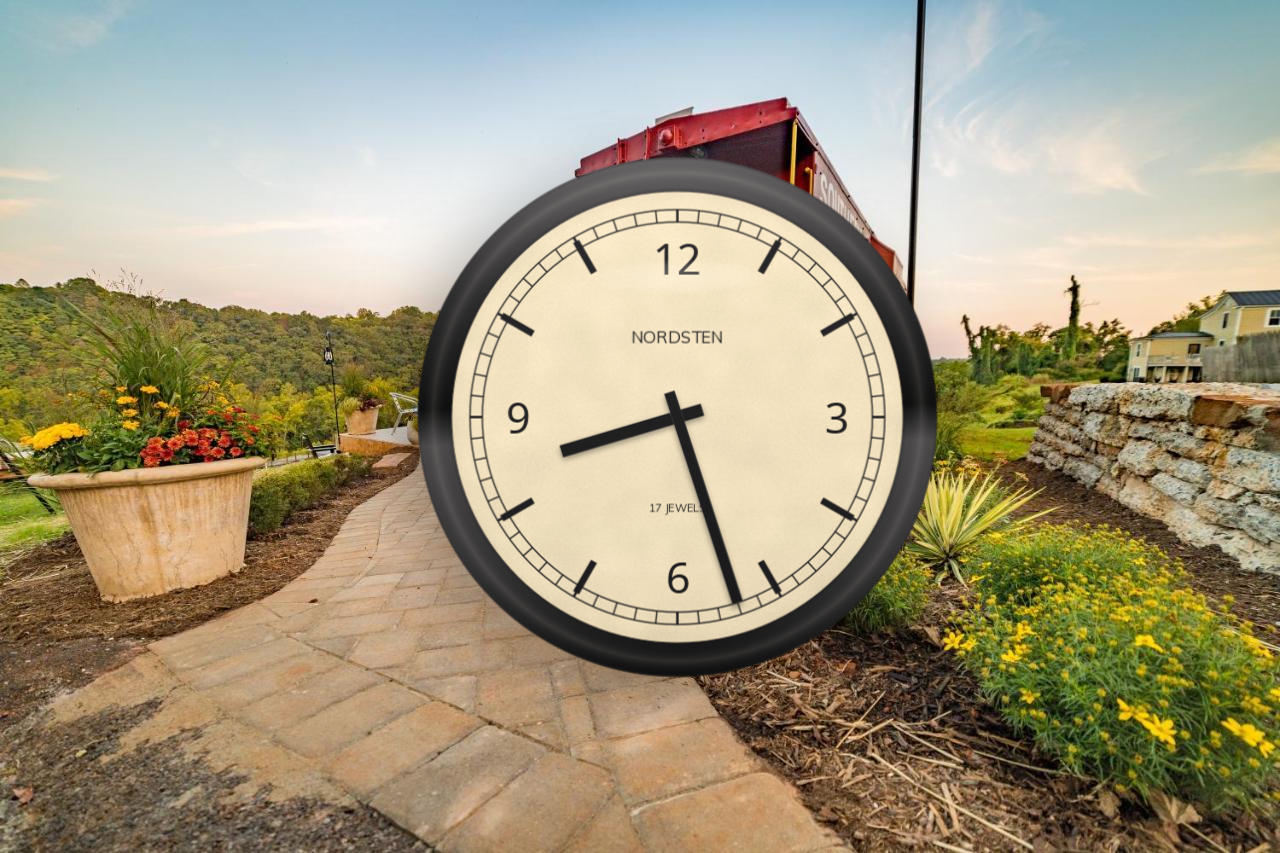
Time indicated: 8:27
